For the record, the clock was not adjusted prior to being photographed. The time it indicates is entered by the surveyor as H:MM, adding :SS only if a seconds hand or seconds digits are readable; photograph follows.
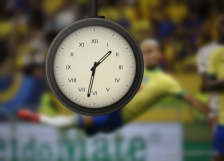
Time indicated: 1:32
